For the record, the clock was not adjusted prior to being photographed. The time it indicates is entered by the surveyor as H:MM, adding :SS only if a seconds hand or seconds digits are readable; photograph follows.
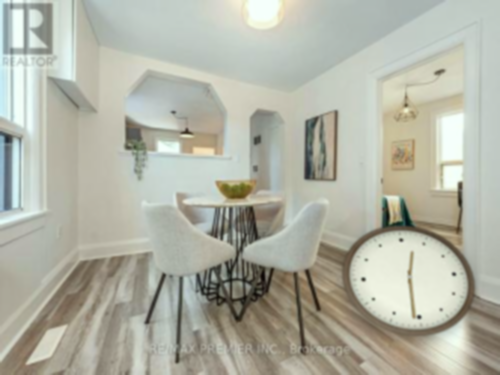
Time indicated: 12:31
